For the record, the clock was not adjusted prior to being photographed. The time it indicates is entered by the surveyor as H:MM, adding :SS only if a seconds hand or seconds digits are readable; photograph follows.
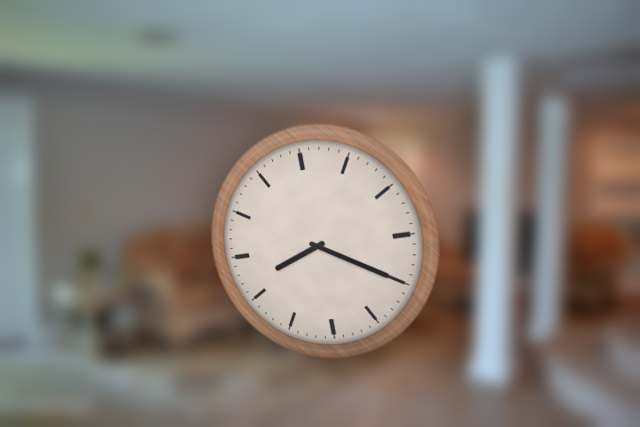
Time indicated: 8:20
